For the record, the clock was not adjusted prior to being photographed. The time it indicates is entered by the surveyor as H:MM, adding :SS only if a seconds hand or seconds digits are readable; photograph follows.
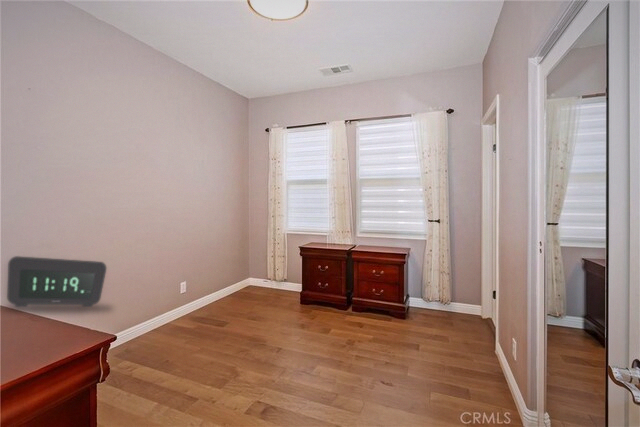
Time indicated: 11:19
